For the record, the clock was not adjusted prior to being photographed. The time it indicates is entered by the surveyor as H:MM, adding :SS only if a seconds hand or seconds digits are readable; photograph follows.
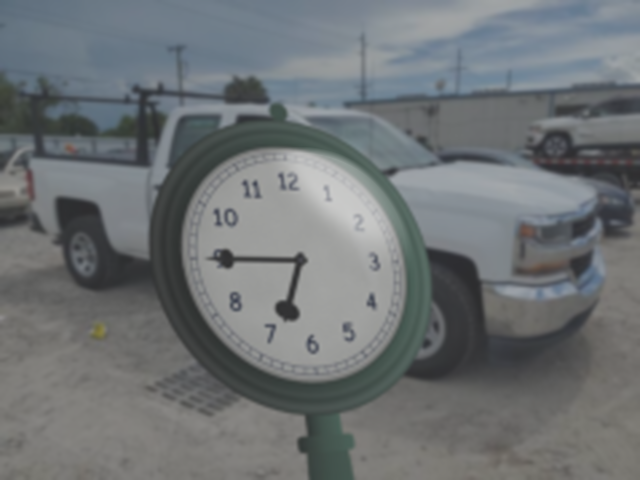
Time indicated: 6:45
